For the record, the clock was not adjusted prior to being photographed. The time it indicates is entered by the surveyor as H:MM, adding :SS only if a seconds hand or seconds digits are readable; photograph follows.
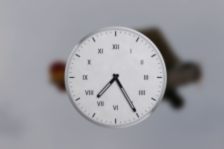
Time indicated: 7:25
